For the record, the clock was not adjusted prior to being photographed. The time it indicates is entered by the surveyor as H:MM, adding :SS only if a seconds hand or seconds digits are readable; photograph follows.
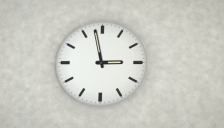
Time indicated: 2:58
